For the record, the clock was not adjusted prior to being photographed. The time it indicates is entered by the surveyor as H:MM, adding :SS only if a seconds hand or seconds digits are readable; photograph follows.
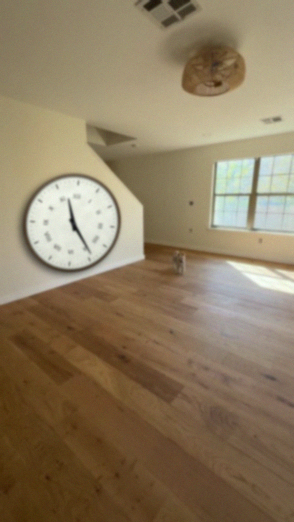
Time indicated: 11:24
